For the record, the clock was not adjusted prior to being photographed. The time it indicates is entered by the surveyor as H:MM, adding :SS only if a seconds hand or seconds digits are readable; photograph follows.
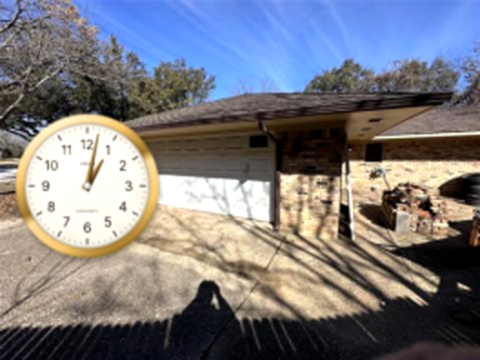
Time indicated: 1:02
